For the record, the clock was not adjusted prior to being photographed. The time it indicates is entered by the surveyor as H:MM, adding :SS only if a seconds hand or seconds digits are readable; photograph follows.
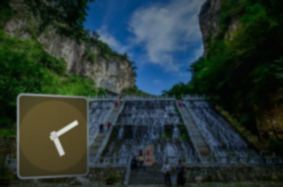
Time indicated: 5:10
